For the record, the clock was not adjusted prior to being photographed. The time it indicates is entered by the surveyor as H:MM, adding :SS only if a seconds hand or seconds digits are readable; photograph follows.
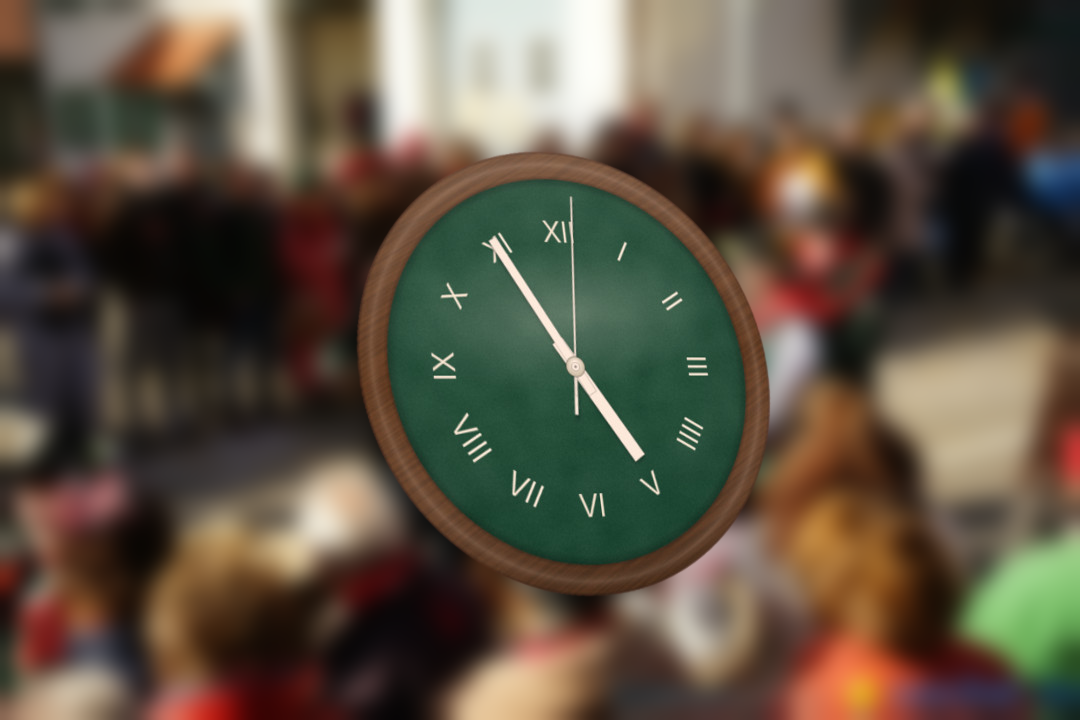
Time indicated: 4:55:01
